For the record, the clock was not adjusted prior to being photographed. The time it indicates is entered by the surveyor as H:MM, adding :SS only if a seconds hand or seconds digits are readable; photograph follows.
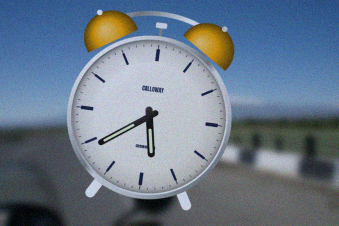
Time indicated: 5:39
